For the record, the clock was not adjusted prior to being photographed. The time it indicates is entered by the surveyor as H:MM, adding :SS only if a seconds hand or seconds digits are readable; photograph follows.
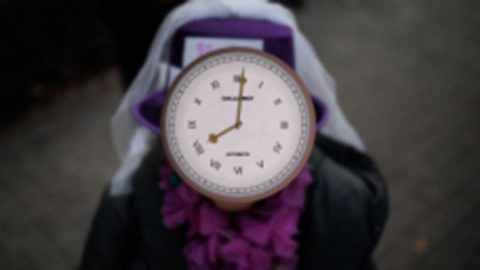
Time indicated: 8:01
